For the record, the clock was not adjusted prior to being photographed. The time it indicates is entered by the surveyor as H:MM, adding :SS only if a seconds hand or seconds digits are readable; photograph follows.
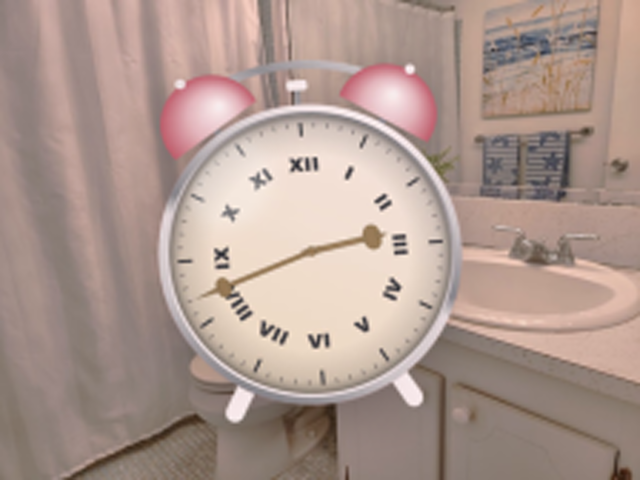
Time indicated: 2:42
